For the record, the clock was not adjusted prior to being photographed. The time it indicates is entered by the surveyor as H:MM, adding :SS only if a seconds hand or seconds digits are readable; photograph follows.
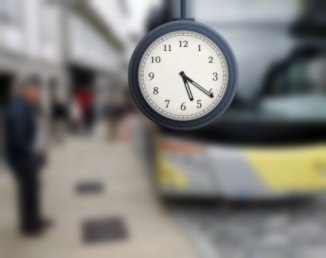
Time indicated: 5:21
